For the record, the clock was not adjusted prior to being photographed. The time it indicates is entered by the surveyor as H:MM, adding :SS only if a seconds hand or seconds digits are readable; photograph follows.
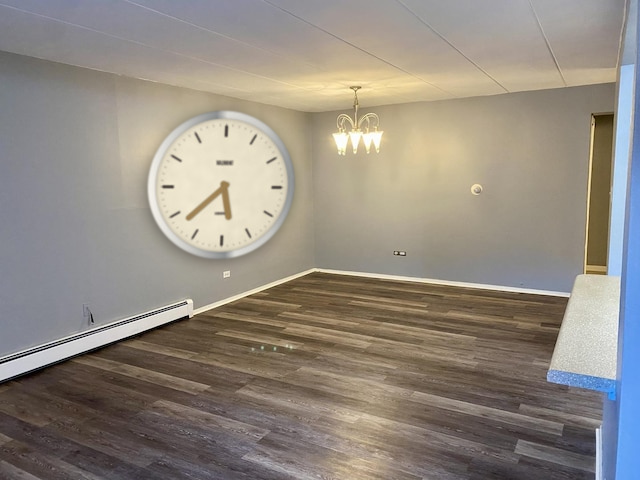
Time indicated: 5:38
